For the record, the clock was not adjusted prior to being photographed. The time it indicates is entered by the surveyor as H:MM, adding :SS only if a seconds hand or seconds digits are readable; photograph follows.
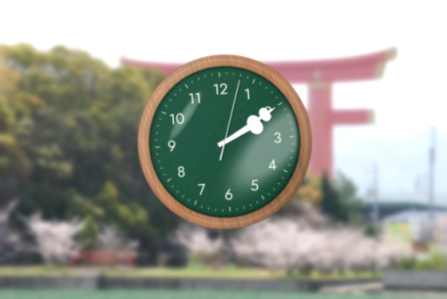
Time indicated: 2:10:03
